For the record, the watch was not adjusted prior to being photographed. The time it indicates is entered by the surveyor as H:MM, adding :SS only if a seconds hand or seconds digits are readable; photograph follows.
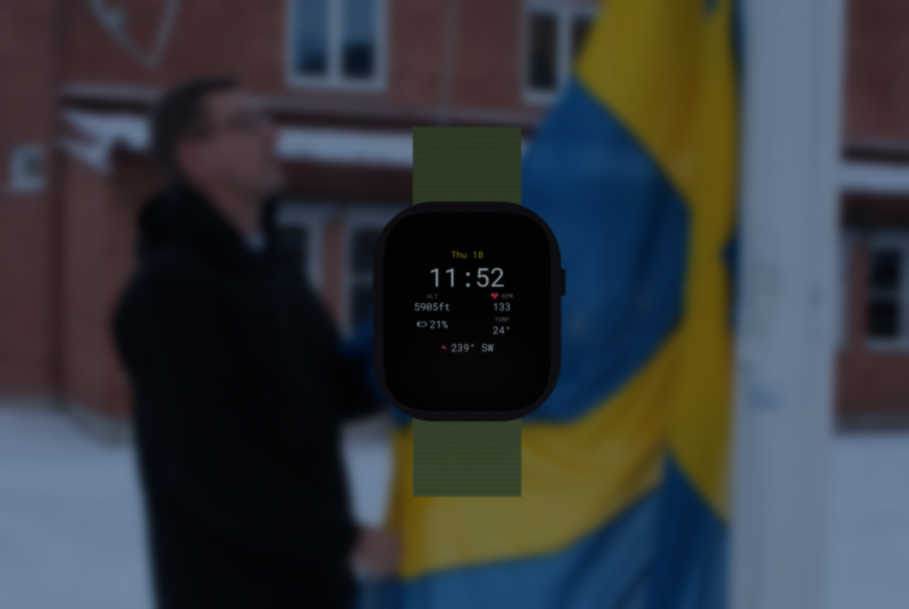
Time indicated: 11:52
